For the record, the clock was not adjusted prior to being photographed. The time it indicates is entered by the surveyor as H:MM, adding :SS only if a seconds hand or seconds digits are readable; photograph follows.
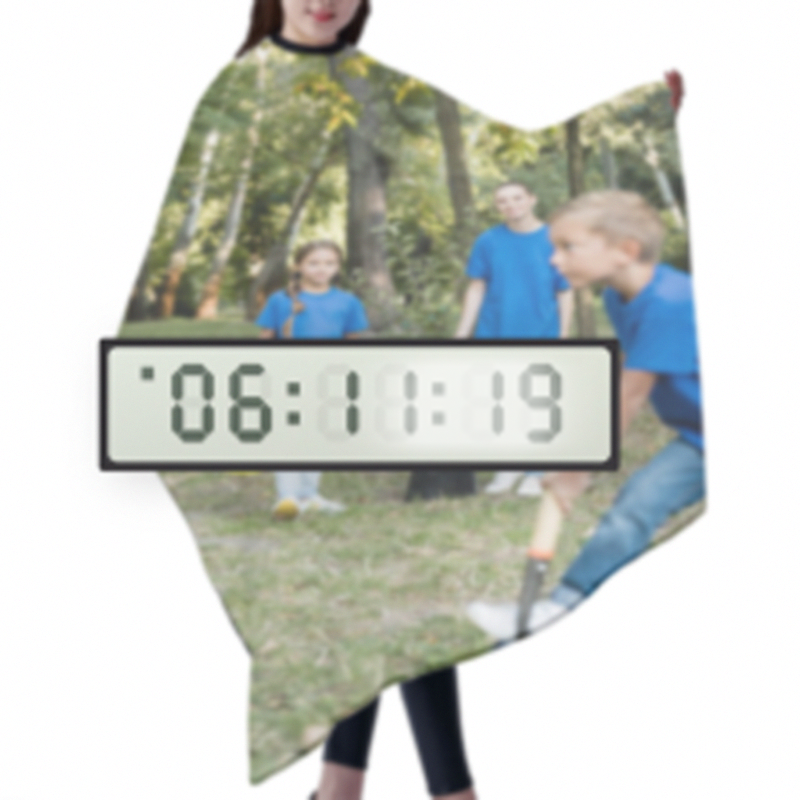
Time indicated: 6:11:19
